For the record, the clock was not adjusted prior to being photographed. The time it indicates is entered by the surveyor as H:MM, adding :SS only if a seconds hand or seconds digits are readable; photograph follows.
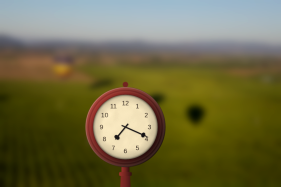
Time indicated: 7:19
